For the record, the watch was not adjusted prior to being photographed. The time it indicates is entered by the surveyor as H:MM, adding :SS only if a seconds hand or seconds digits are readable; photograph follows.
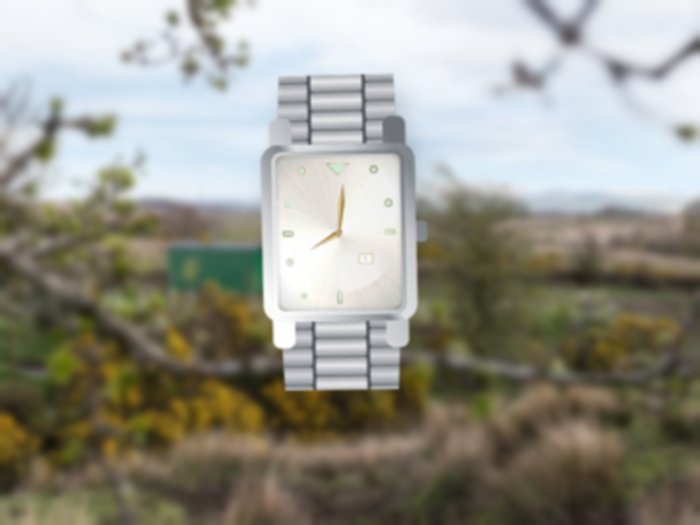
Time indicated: 8:01
